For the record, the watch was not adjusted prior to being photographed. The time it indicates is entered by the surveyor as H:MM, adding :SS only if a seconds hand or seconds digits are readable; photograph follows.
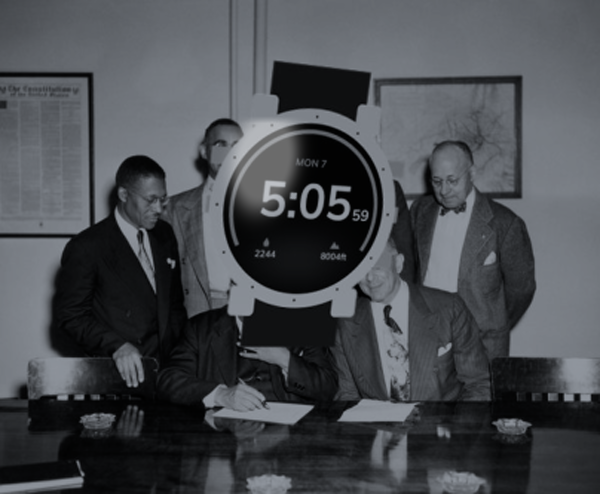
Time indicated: 5:05:59
